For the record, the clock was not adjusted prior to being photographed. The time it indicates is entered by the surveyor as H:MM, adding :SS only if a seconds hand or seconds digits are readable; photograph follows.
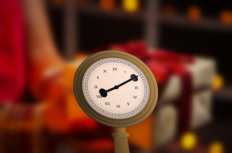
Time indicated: 8:10
